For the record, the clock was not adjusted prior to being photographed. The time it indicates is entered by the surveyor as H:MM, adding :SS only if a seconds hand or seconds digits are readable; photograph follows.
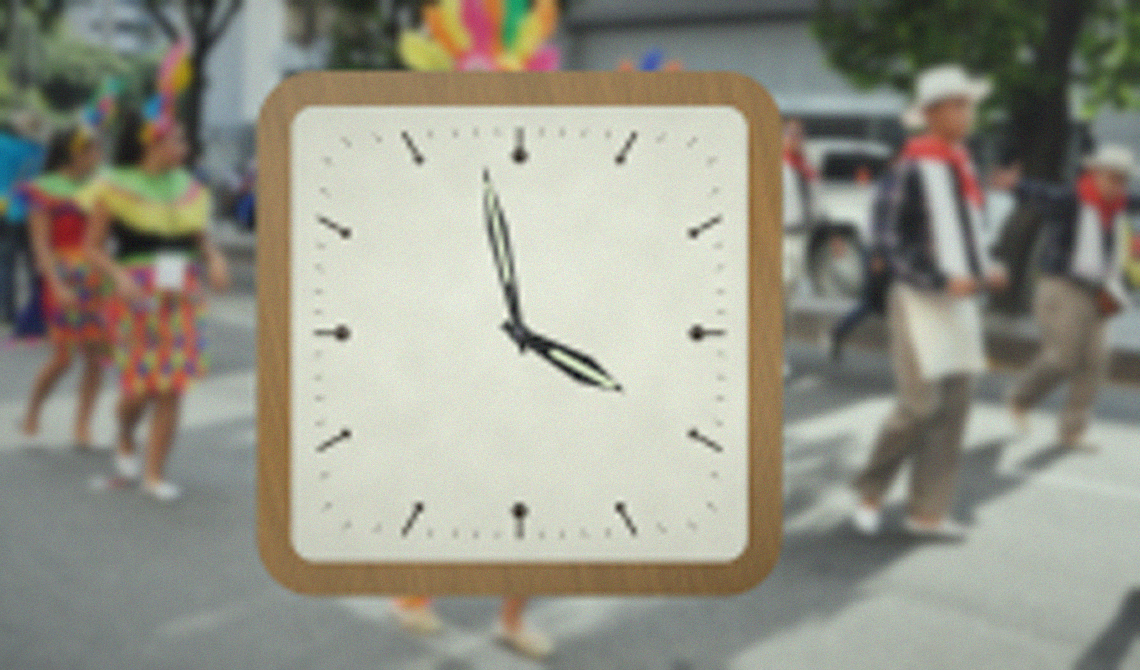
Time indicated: 3:58
